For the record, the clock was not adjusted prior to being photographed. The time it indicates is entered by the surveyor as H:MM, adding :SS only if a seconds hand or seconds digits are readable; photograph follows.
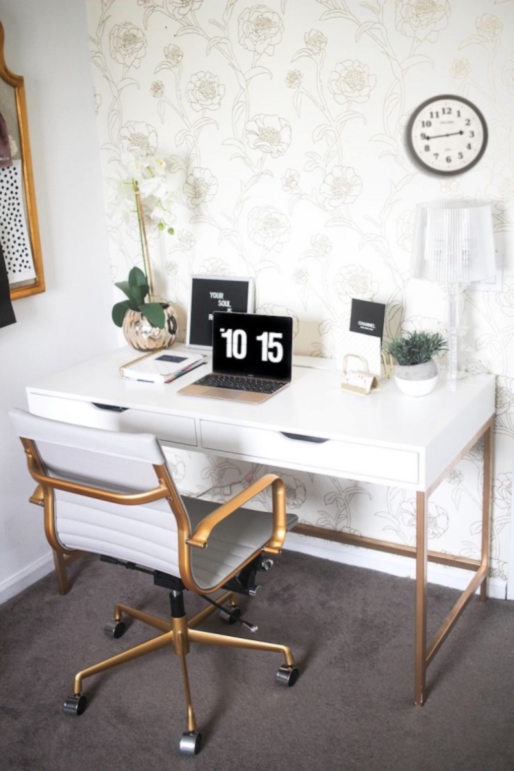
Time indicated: 2:44
